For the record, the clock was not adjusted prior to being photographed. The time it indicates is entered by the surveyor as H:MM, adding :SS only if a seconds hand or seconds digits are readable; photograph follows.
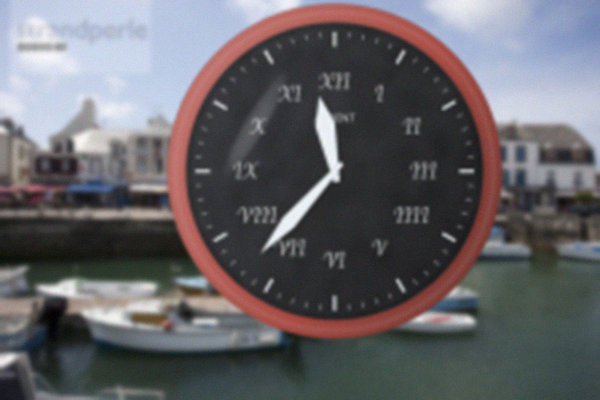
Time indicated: 11:37
